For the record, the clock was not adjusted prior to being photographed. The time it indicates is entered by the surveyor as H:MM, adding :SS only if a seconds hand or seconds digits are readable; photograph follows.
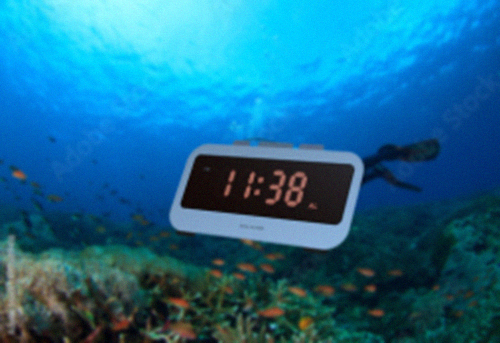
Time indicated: 11:38
